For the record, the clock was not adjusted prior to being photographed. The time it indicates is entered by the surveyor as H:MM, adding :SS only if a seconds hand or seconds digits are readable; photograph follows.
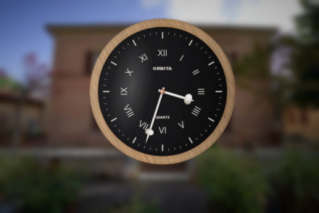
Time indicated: 3:33
